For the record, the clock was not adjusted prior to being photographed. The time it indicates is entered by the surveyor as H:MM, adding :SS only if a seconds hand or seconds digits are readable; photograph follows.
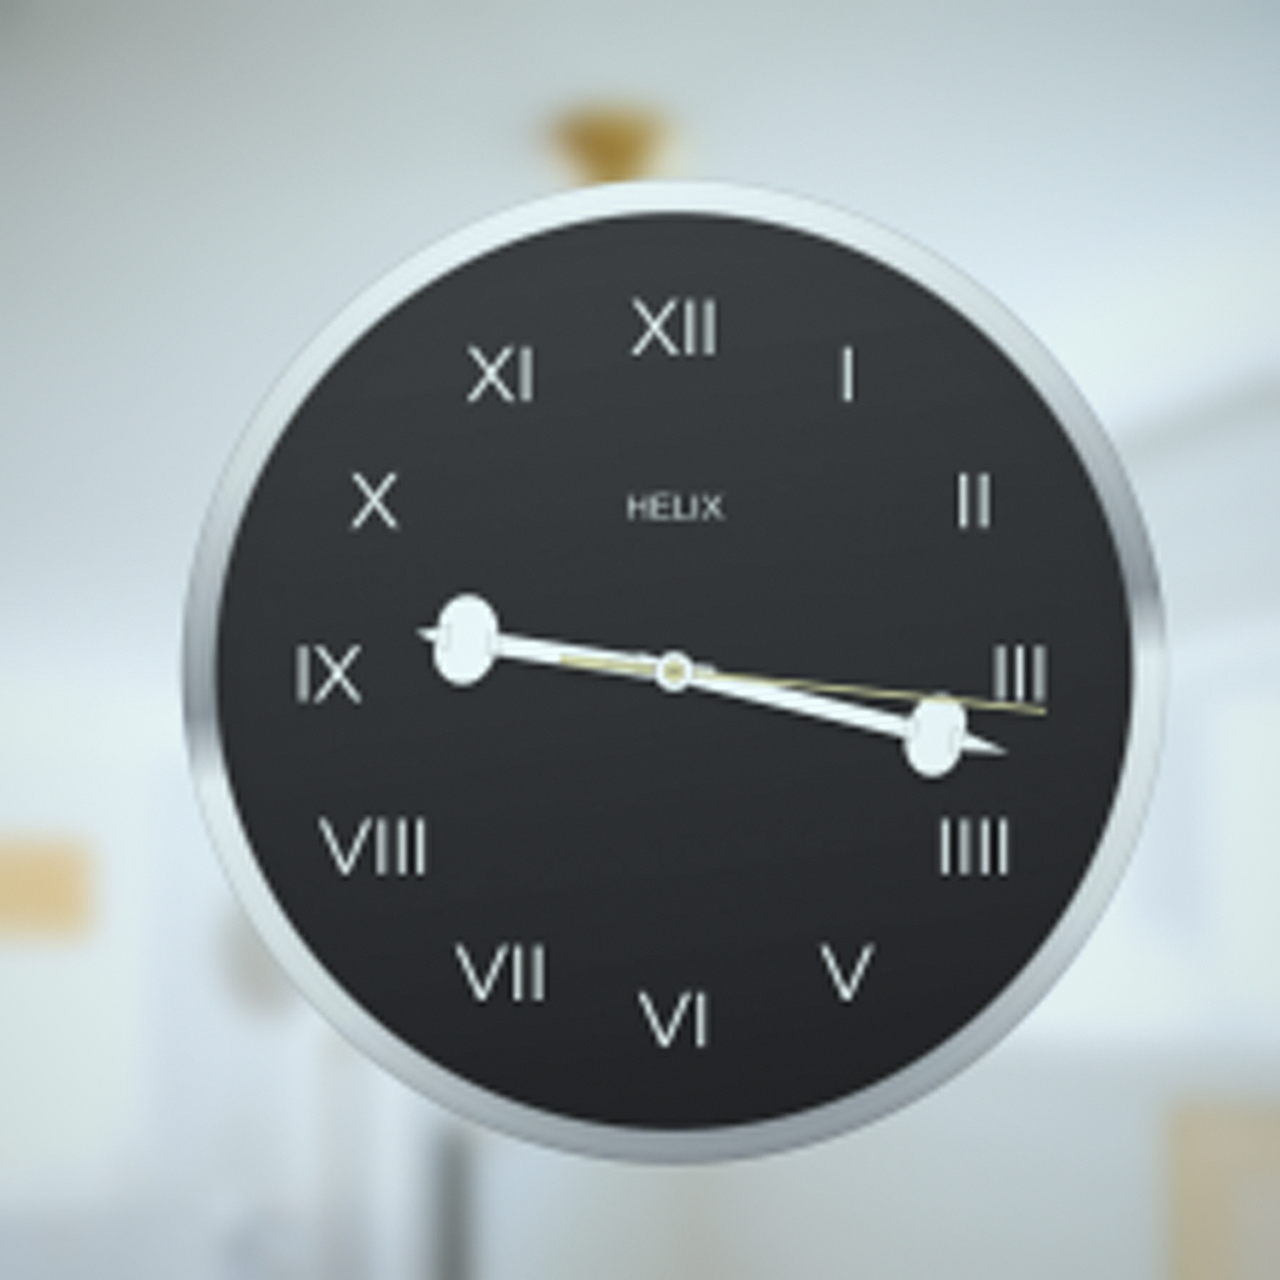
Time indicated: 9:17:16
